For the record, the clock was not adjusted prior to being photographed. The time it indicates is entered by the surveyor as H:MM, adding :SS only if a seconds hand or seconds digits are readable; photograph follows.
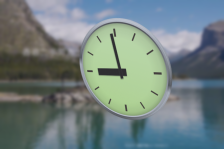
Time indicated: 8:59
